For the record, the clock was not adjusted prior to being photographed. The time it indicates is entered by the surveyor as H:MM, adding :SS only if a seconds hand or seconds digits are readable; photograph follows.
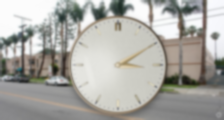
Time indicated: 3:10
